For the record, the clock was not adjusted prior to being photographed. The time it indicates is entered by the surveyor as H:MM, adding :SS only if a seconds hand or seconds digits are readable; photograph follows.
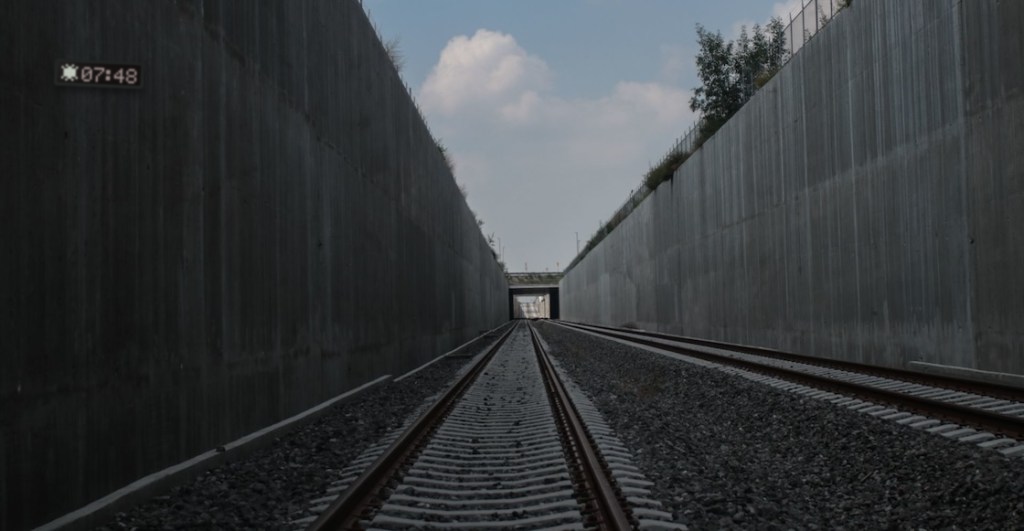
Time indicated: 7:48
